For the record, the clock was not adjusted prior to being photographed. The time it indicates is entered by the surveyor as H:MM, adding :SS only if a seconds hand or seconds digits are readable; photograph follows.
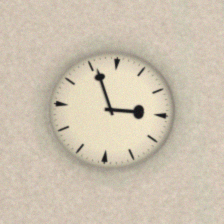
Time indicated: 2:56
